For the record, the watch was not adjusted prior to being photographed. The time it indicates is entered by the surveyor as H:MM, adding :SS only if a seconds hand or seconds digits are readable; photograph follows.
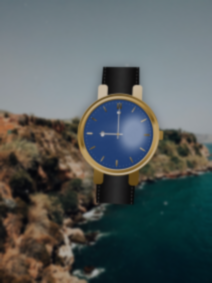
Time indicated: 9:00
